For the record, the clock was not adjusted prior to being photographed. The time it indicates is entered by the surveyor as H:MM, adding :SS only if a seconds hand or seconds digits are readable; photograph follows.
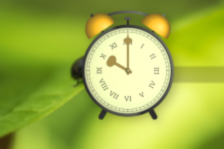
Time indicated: 10:00
